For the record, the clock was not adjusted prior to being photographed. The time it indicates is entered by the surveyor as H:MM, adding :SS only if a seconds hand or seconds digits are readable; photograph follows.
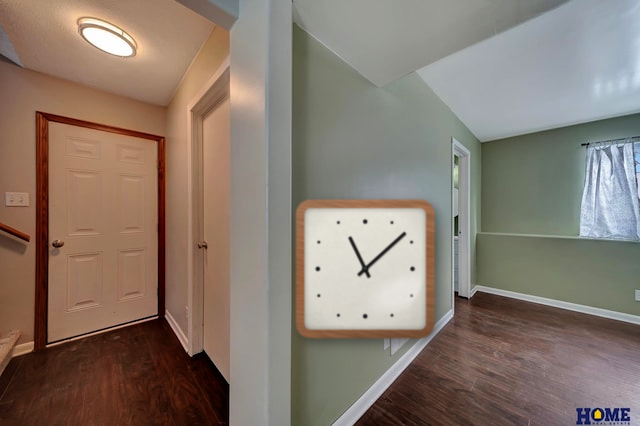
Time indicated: 11:08
